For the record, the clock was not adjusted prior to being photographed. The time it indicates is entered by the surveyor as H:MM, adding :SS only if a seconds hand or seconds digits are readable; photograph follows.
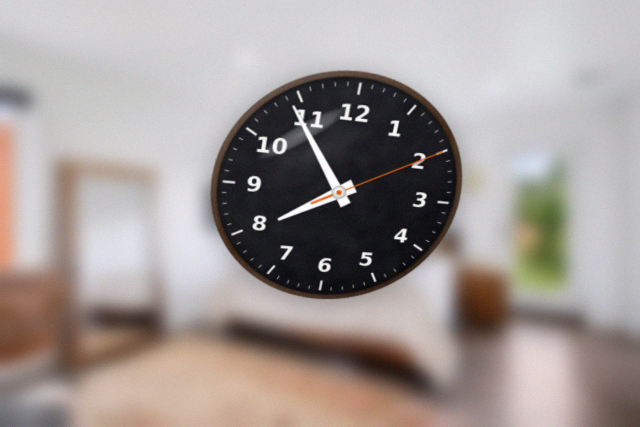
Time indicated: 7:54:10
